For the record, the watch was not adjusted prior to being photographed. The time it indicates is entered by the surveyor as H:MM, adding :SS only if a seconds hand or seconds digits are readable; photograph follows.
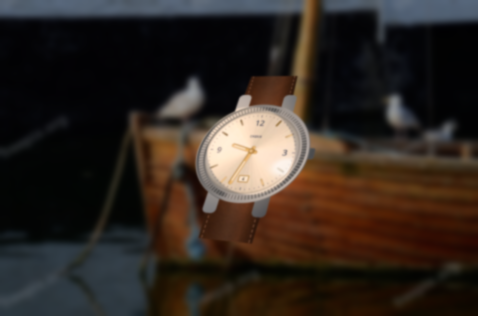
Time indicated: 9:33
